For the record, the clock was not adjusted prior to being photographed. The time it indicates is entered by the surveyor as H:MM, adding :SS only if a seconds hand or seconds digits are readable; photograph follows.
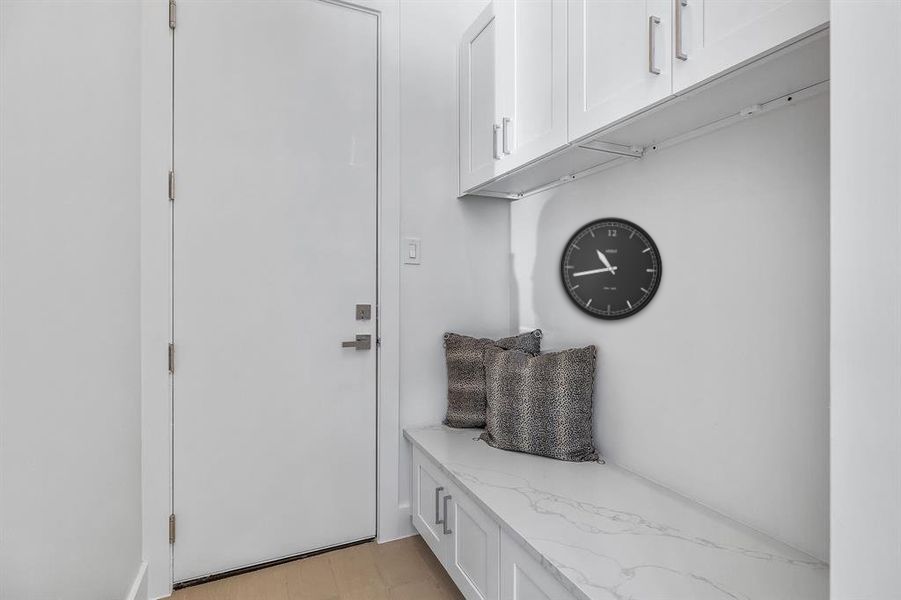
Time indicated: 10:43
